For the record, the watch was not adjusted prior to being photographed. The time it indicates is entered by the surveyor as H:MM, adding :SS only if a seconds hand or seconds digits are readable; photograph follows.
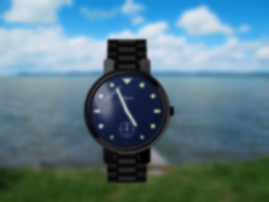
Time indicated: 4:56
